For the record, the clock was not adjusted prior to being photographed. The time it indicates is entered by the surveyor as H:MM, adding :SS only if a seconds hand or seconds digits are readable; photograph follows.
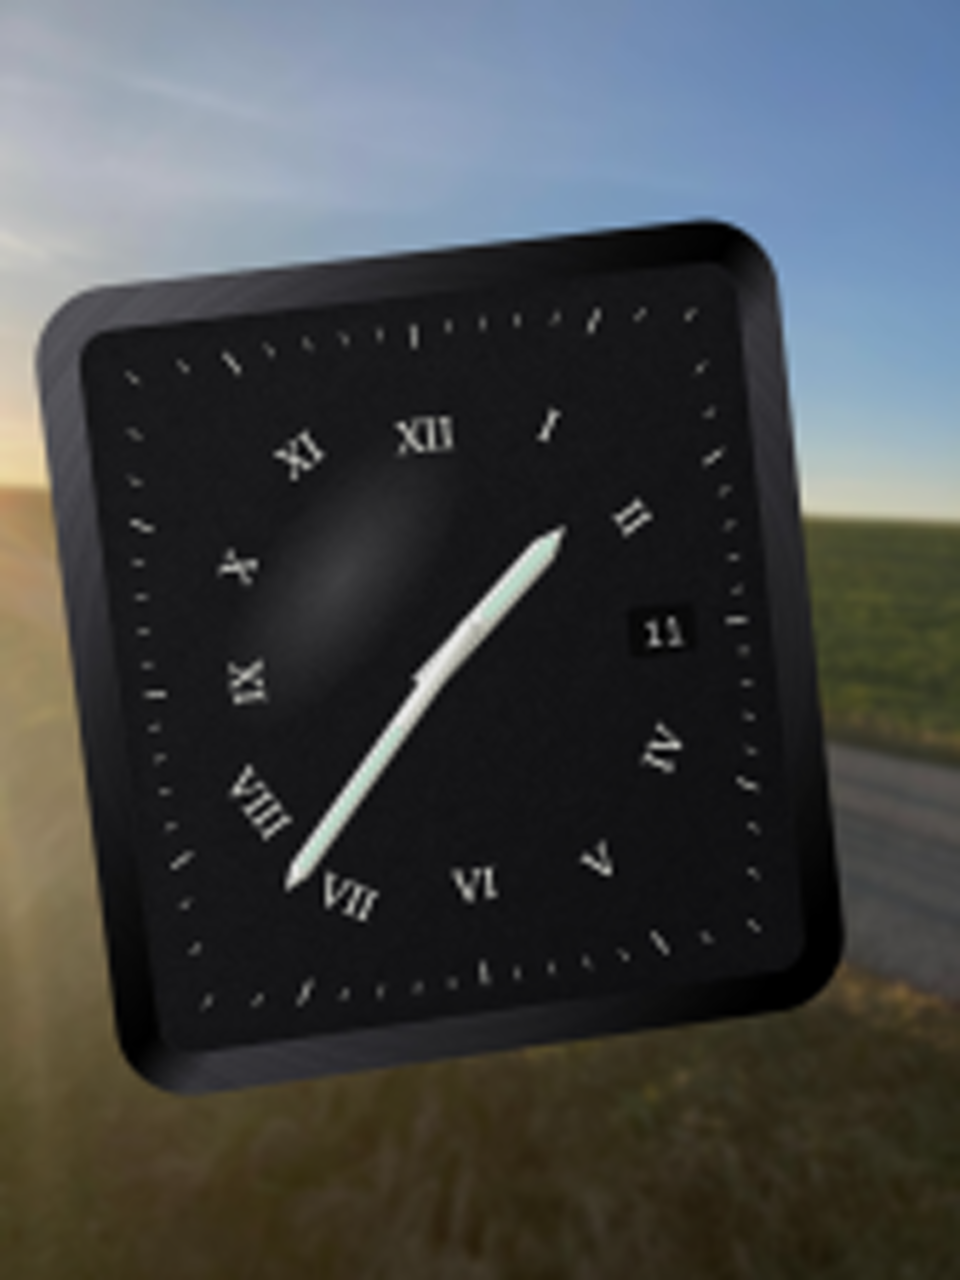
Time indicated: 1:37
